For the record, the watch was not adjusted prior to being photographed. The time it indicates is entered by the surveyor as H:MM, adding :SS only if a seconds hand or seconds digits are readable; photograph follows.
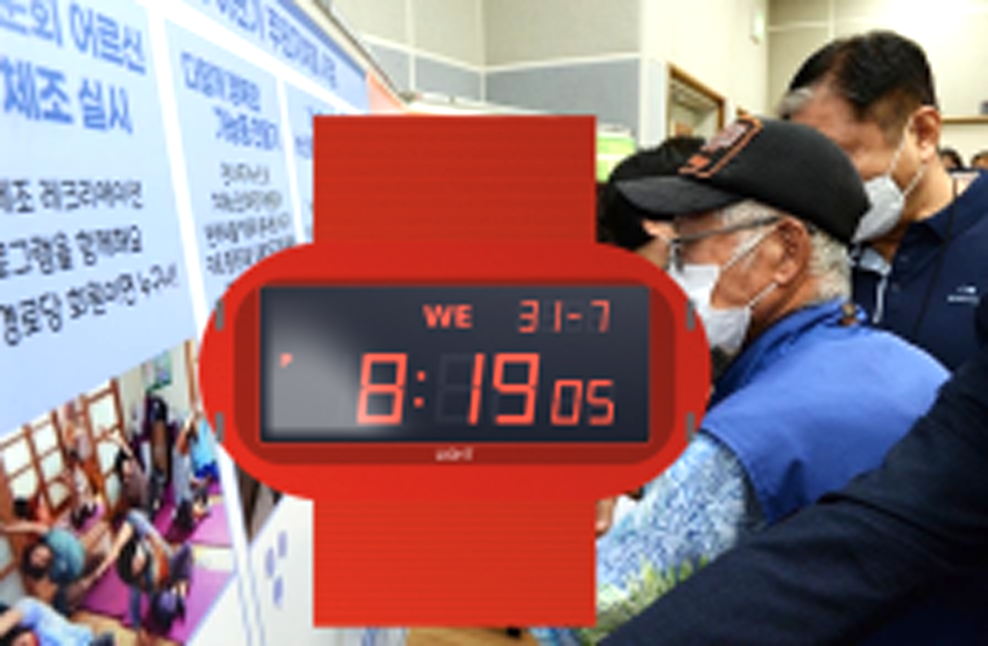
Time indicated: 8:19:05
